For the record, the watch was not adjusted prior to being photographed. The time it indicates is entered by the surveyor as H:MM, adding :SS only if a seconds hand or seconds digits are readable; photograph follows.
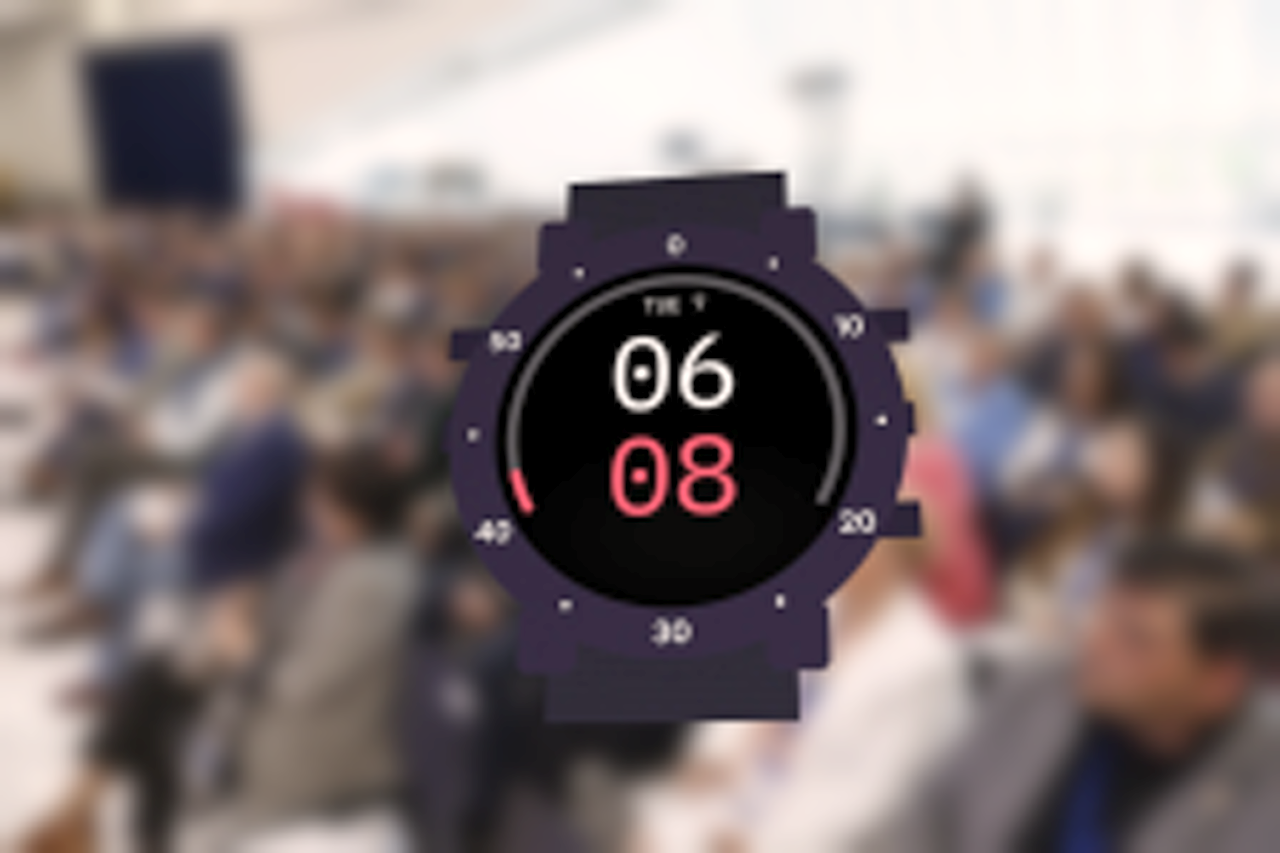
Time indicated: 6:08
